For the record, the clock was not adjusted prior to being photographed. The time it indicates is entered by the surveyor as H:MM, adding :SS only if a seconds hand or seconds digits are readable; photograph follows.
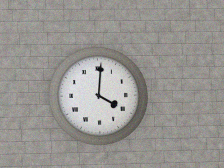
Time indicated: 4:01
